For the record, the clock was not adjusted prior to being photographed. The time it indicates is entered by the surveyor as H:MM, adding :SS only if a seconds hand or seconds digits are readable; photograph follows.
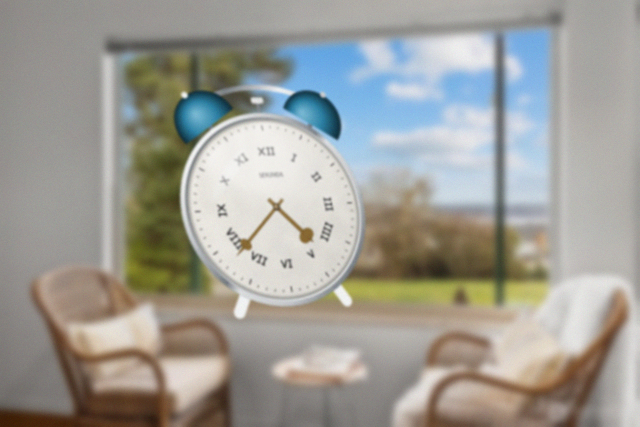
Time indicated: 4:38
